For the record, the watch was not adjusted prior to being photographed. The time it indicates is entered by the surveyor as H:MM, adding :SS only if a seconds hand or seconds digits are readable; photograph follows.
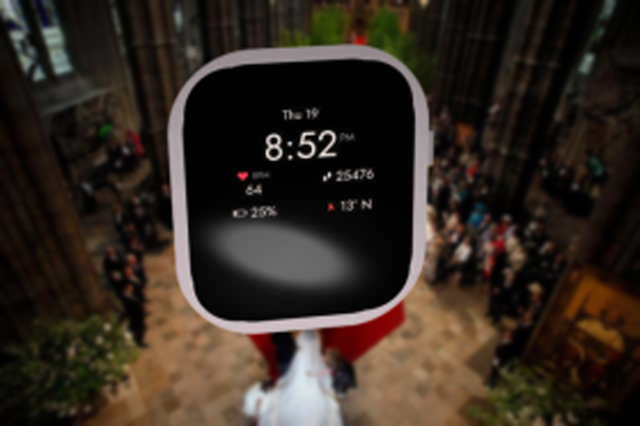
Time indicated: 8:52
